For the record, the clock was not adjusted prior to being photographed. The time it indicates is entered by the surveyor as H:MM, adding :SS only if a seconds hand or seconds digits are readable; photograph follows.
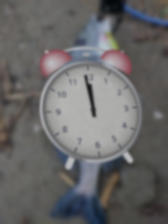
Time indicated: 11:59
